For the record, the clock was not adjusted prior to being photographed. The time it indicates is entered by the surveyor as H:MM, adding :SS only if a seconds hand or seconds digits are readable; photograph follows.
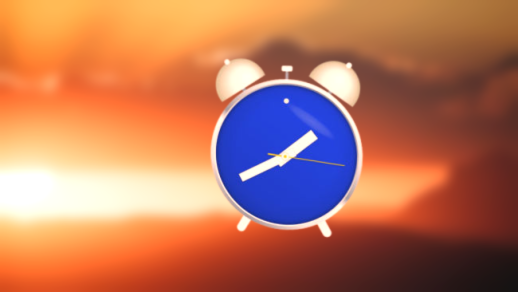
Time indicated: 1:40:16
